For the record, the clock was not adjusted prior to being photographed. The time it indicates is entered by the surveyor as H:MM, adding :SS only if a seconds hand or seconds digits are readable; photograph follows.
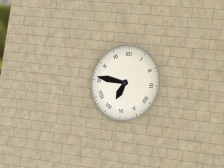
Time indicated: 6:46
